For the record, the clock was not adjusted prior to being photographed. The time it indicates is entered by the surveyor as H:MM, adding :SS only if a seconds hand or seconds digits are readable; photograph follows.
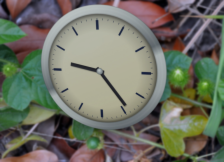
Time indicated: 9:24
